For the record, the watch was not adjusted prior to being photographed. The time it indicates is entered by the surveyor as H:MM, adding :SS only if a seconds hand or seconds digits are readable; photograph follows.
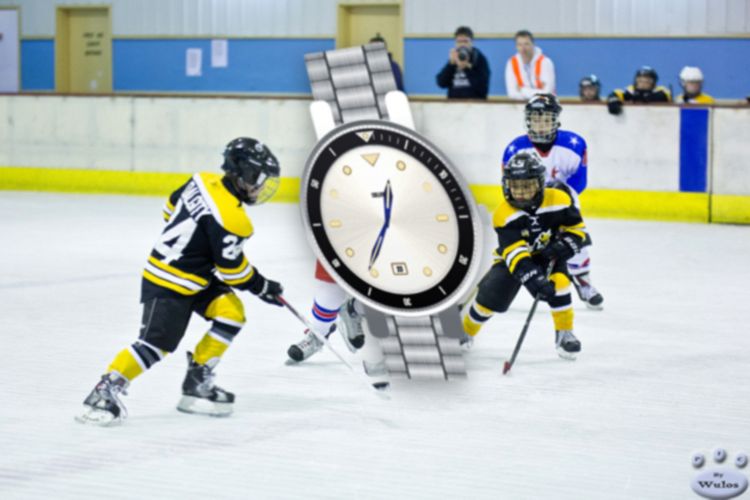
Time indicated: 12:36
